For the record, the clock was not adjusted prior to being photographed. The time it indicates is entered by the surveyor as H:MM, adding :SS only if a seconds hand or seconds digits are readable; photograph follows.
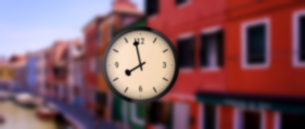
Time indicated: 7:58
